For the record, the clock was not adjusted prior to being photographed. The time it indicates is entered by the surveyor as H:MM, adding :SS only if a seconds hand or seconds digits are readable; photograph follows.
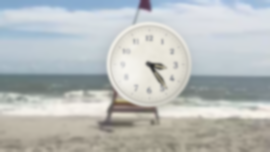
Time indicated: 3:24
